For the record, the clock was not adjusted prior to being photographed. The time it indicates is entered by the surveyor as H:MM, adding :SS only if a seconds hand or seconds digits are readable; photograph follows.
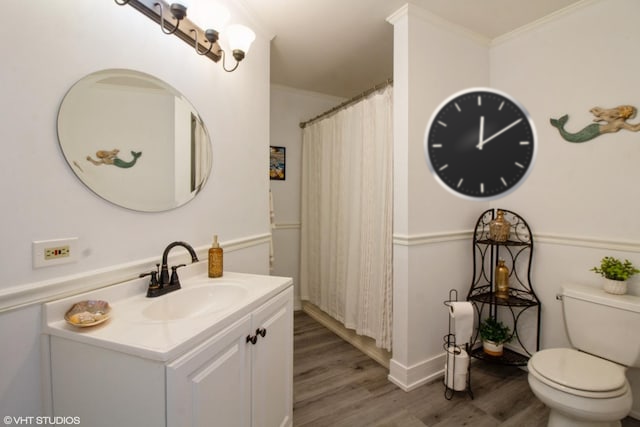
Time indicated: 12:10
